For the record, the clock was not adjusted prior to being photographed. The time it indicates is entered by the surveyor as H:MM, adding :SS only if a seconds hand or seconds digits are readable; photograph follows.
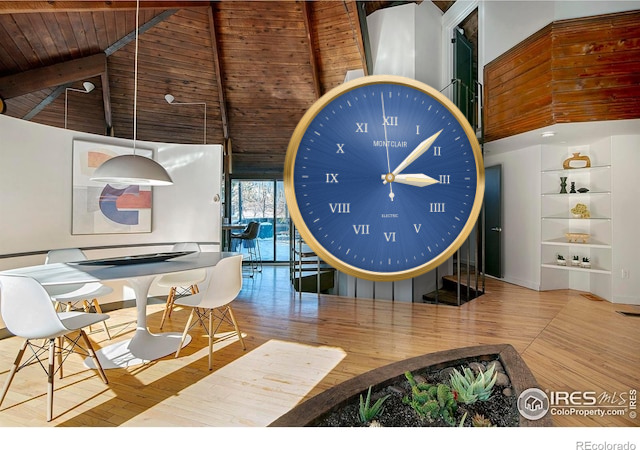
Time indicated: 3:07:59
